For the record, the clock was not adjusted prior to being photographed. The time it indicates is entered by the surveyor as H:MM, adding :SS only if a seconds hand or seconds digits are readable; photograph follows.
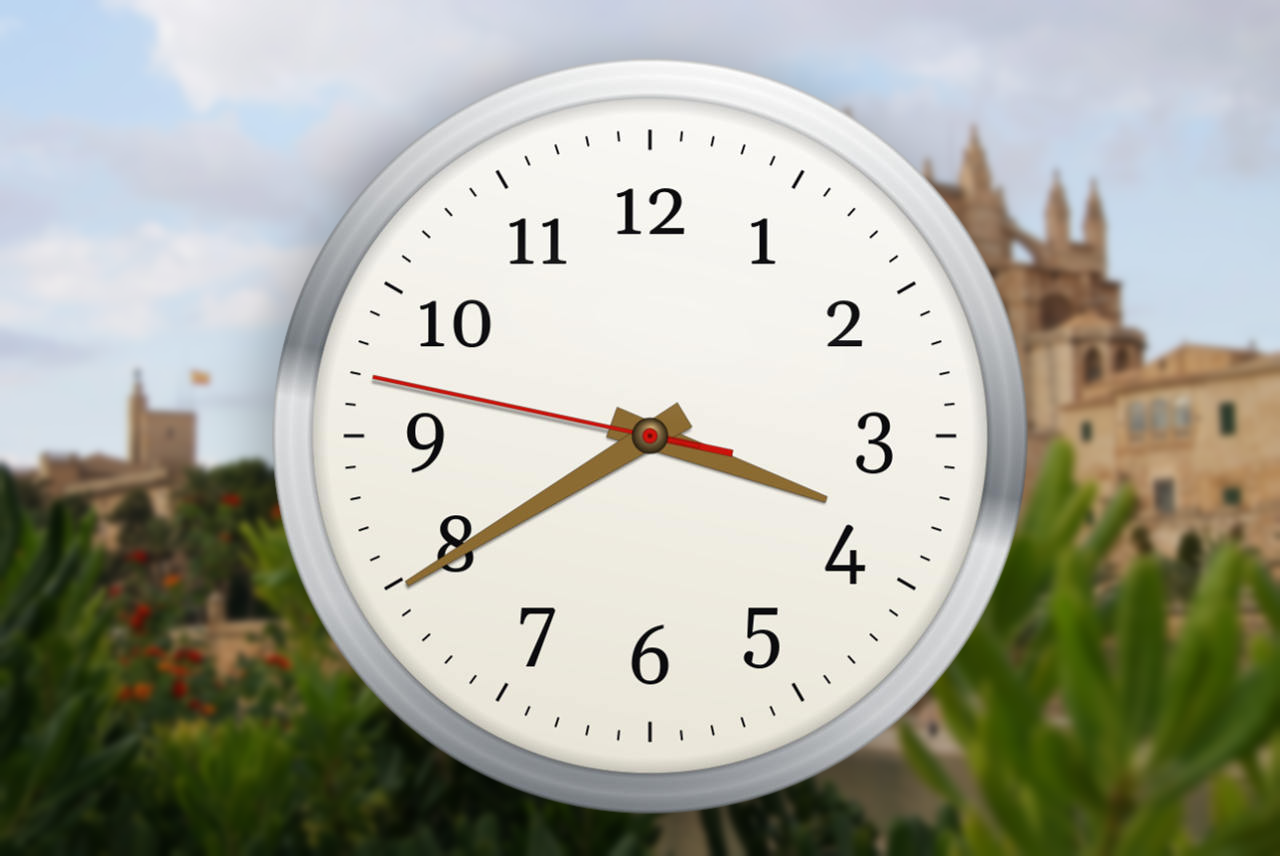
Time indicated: 3:39:47
